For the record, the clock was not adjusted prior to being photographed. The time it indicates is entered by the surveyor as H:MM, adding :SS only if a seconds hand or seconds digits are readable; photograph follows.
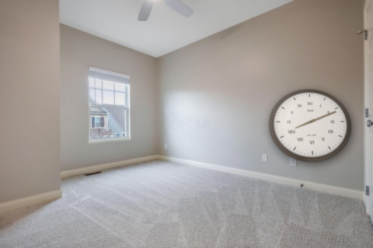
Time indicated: 8:11
